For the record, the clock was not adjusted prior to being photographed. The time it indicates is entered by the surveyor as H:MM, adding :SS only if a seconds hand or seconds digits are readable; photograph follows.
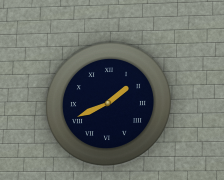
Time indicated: 1:41
